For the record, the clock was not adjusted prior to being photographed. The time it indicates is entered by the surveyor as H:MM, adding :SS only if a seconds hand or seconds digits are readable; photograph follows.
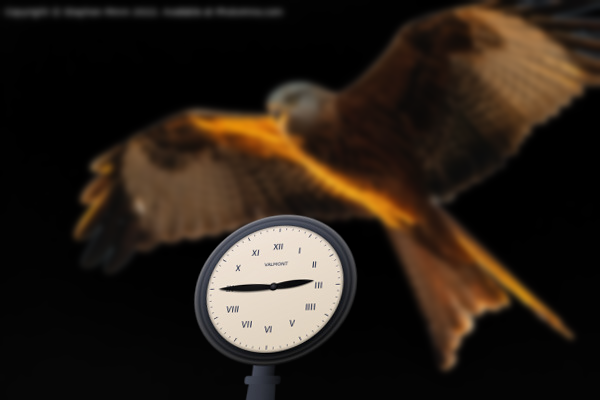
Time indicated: 2:45
